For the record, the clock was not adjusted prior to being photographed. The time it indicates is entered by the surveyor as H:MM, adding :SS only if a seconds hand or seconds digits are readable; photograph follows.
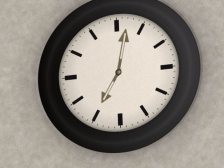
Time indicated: 7:02
